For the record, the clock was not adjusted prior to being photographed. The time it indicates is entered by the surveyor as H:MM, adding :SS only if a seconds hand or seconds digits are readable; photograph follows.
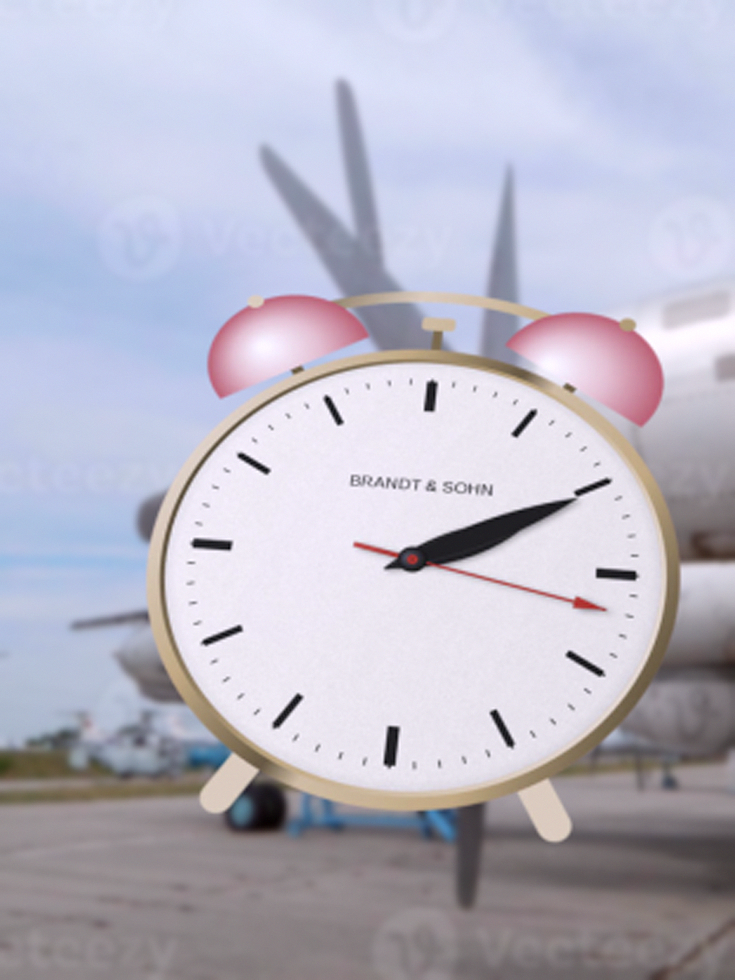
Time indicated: 2:10:17
